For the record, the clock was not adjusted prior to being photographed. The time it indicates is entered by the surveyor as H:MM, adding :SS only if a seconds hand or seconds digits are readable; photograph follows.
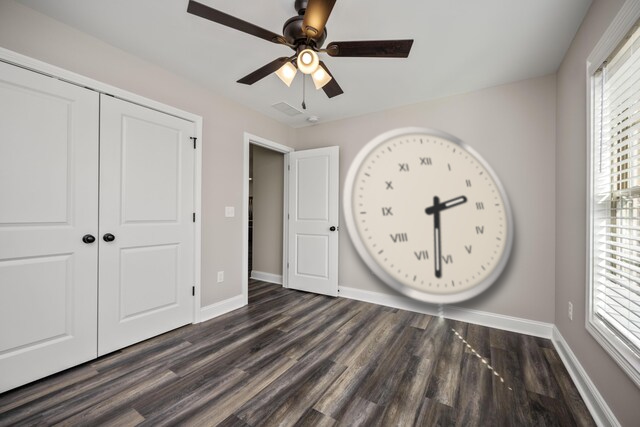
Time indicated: 2:32
